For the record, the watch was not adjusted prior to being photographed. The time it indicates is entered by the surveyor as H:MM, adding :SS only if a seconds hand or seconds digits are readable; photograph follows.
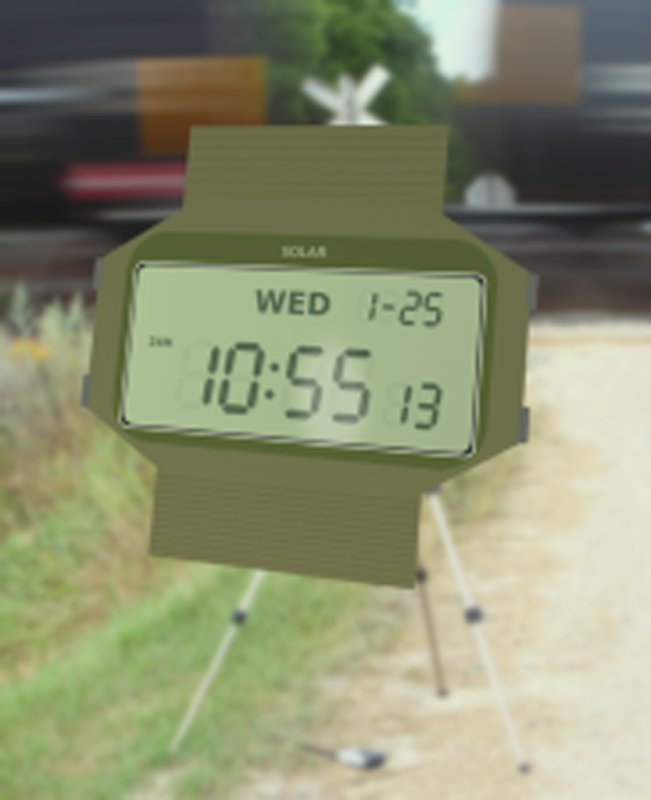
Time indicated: 10:55:13
